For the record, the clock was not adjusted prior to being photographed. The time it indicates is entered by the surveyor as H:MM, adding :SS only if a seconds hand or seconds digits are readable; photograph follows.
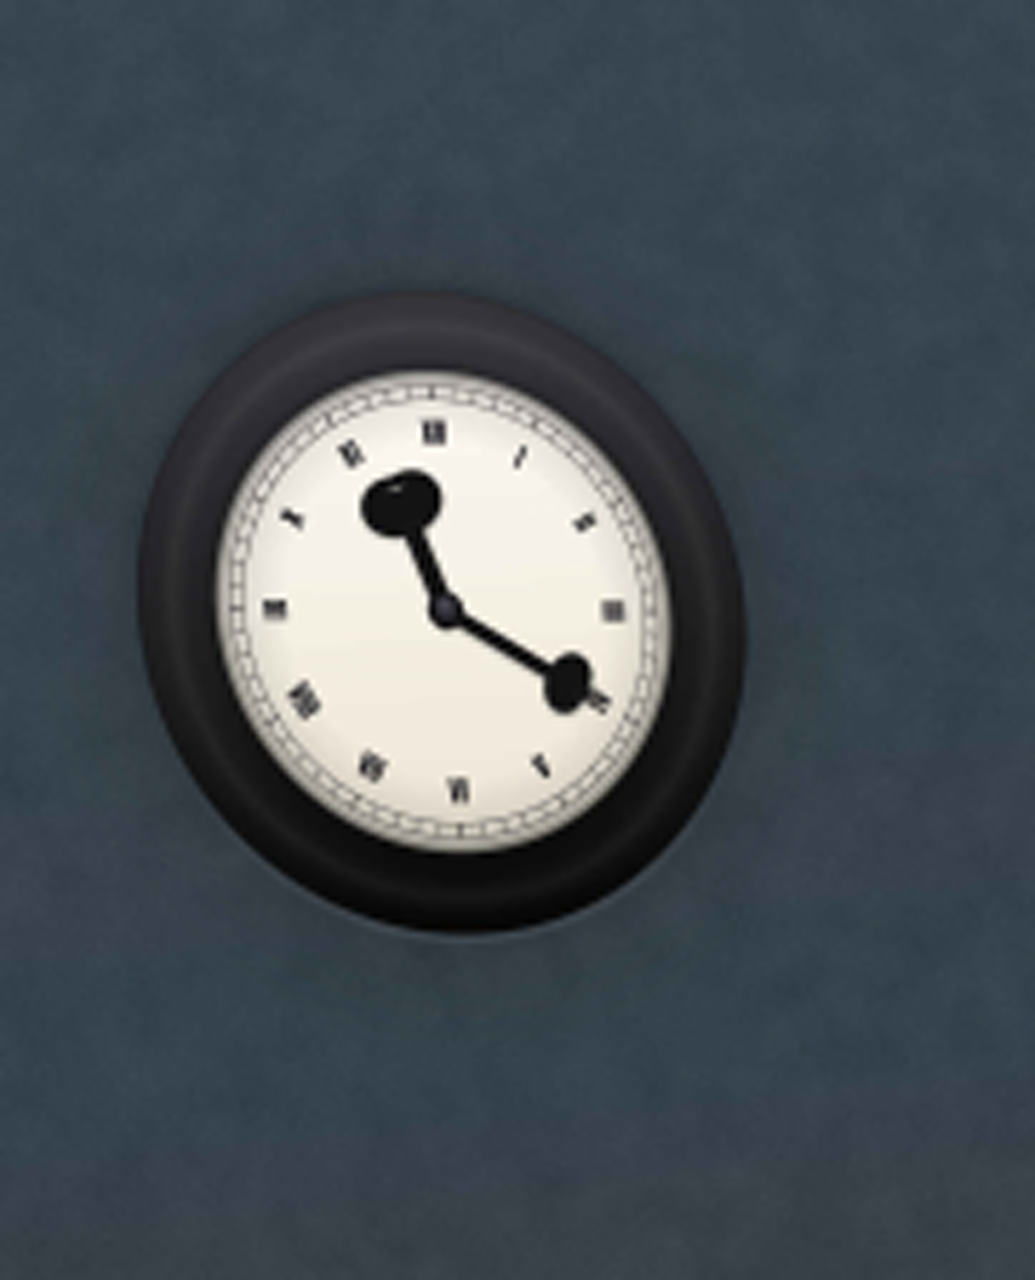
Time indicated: 11:20
